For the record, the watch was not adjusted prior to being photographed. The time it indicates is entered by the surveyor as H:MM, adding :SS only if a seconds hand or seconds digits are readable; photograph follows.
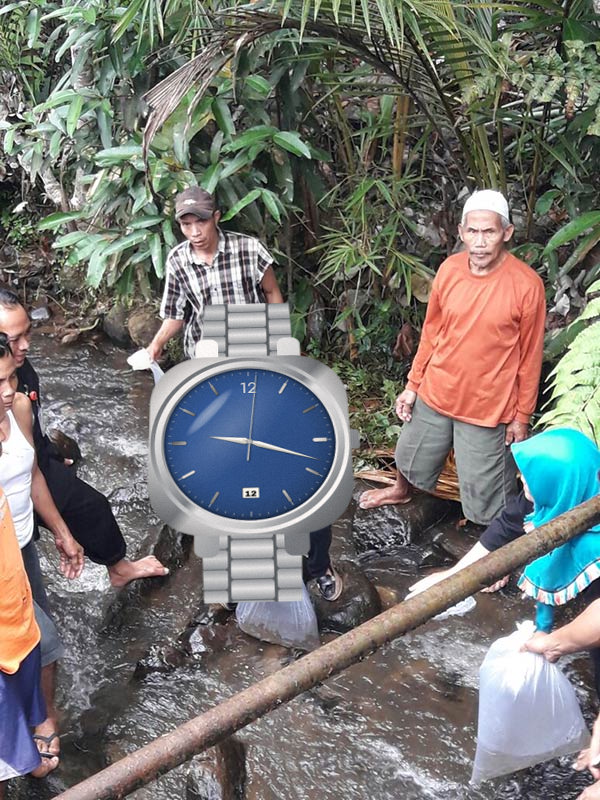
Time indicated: 9:18:01
